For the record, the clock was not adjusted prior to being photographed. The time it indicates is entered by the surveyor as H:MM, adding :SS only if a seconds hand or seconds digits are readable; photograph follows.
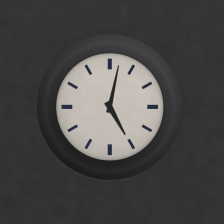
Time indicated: 5:02
